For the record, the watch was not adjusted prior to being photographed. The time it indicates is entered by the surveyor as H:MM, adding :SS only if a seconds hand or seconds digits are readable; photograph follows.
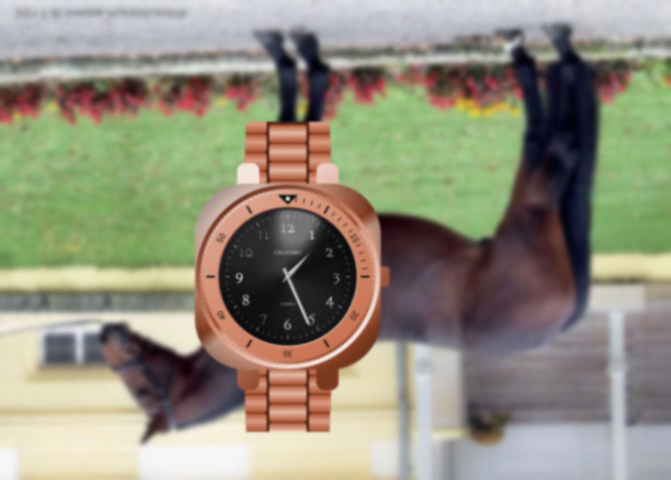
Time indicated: 1:26
